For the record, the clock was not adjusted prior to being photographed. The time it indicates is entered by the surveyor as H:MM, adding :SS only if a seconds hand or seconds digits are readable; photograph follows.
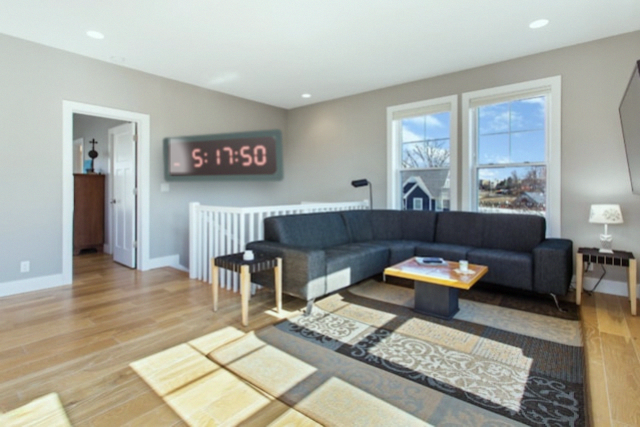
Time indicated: 5:17:50
